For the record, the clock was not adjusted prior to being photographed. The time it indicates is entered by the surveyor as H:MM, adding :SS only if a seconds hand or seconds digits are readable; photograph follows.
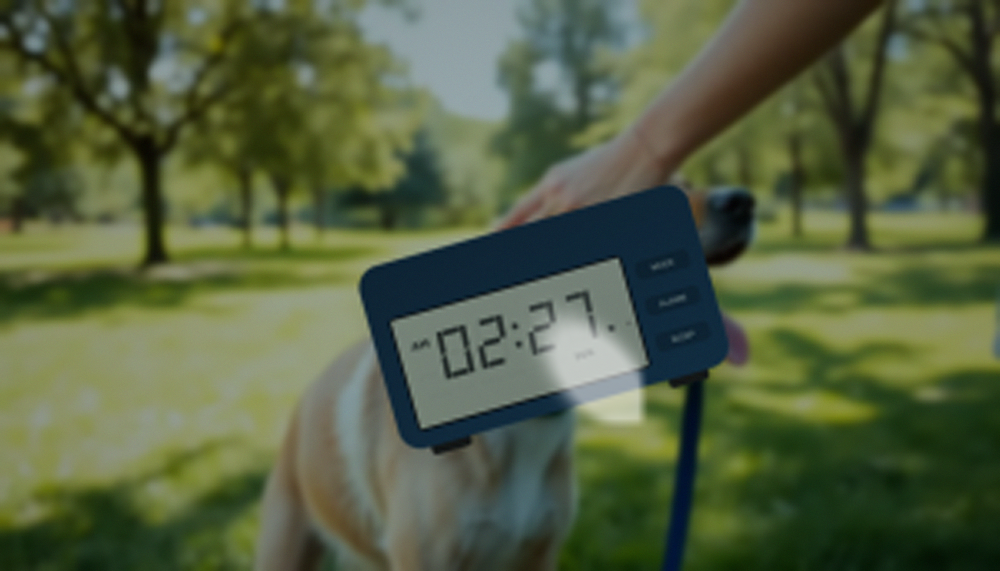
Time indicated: 2:27
